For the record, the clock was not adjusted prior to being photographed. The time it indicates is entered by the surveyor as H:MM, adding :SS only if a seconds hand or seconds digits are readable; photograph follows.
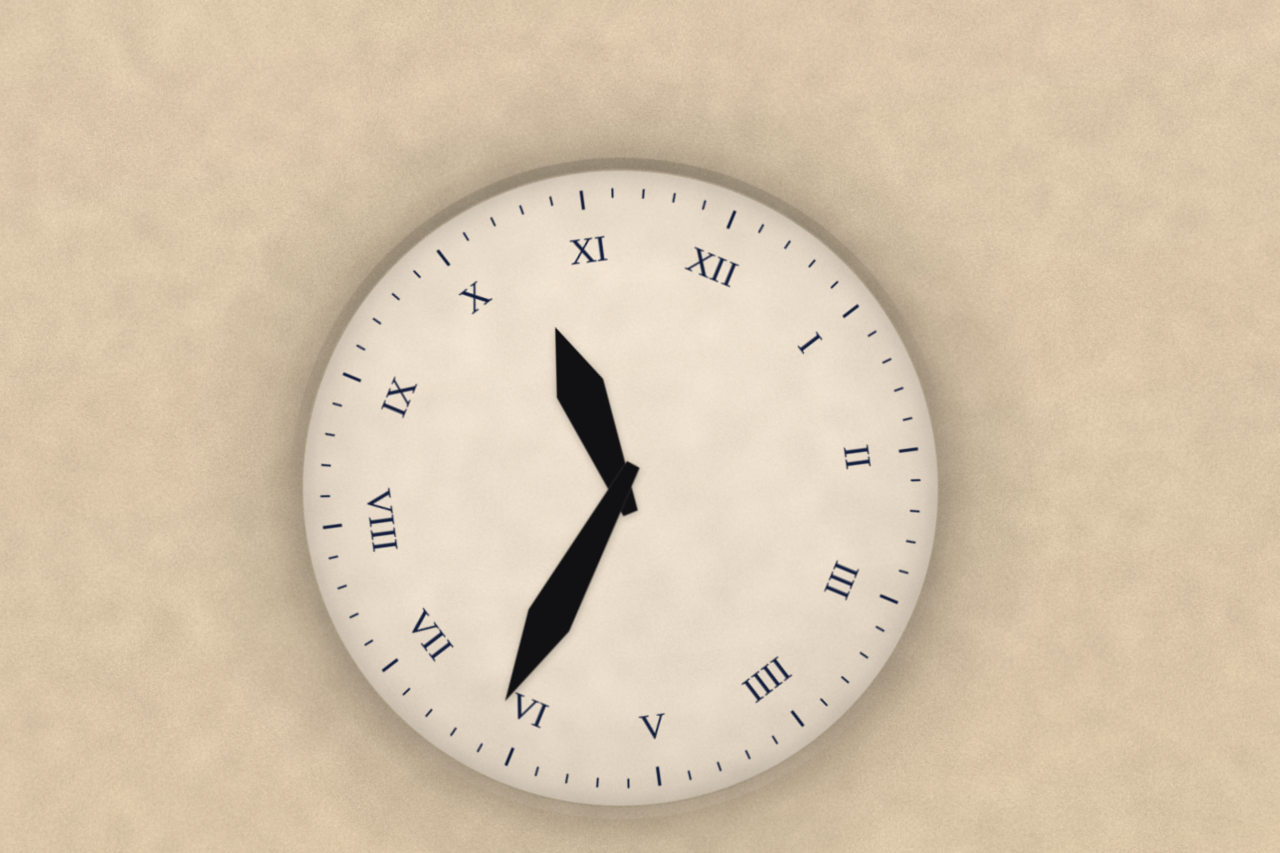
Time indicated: 10:31
